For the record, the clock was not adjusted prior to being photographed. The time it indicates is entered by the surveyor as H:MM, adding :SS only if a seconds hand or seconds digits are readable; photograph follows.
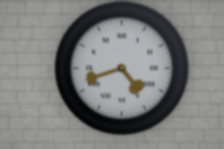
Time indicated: 4:42
